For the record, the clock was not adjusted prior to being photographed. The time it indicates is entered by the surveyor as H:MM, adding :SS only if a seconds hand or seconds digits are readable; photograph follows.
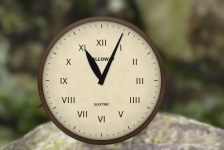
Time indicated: 11:04
